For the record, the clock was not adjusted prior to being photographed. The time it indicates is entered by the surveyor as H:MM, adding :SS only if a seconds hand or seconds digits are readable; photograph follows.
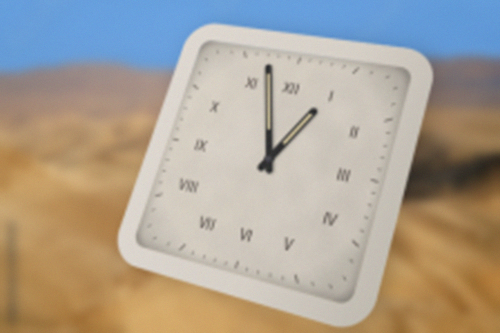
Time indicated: 12:57
